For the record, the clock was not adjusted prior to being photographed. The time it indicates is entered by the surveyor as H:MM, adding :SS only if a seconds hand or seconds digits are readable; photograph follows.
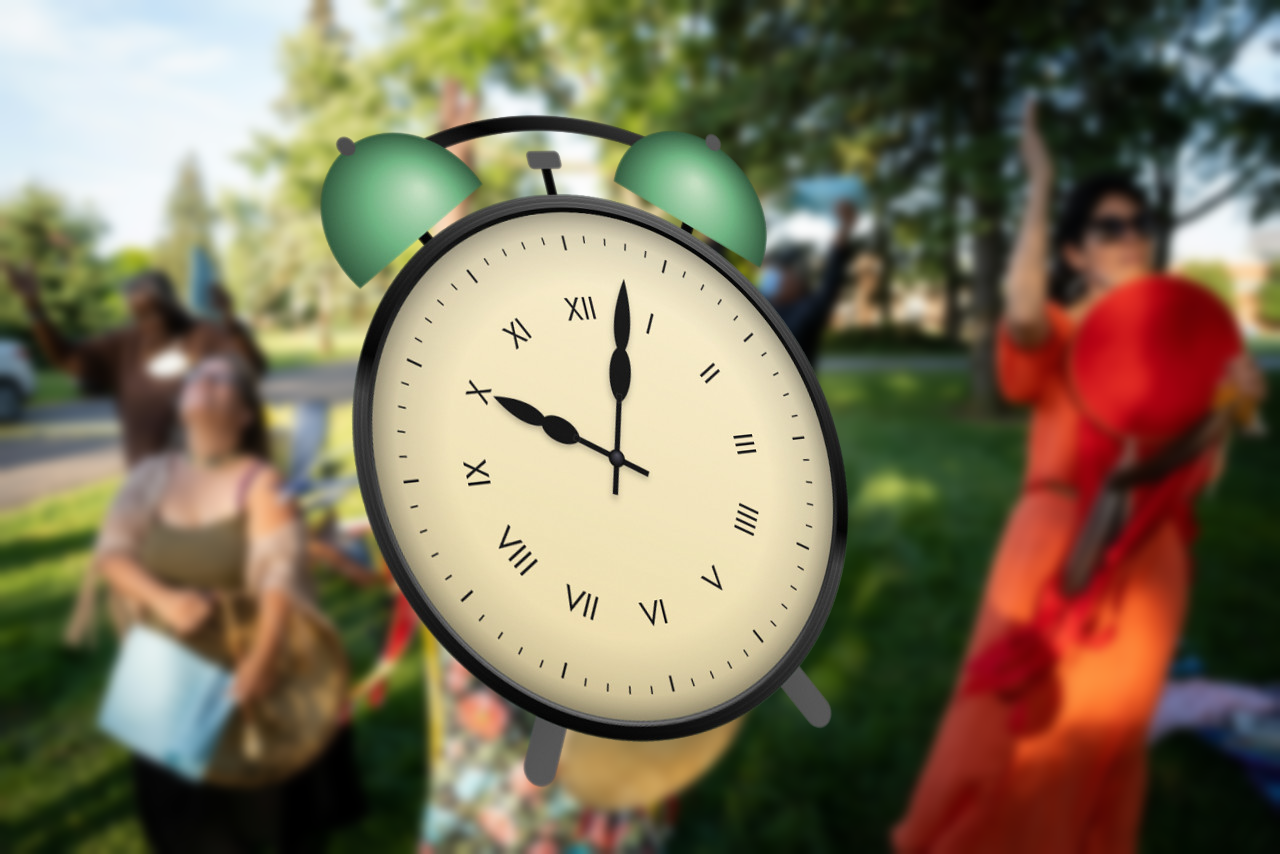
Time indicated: 10:03
